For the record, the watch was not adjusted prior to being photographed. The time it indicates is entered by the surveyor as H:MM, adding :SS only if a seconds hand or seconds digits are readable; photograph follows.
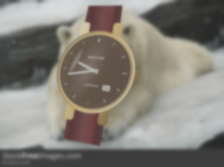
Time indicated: 9:43
